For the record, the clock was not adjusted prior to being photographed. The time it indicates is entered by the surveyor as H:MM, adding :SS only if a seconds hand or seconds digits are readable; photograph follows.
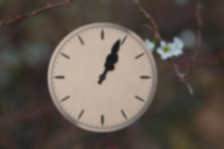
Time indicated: 1:04
